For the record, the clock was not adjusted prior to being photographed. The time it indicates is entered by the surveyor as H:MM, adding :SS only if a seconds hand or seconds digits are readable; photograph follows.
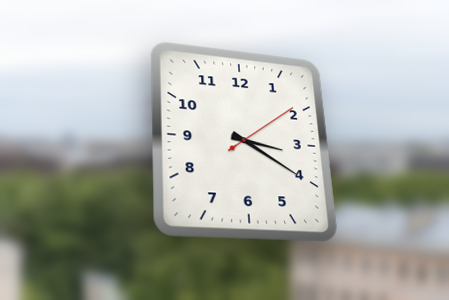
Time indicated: 3:20:09
